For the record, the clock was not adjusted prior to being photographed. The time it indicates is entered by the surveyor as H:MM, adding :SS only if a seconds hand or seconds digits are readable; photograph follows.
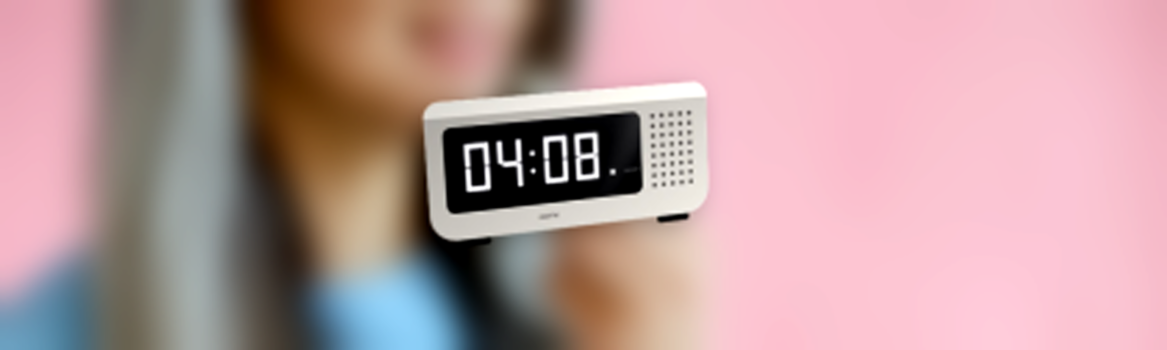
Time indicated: 4:08
